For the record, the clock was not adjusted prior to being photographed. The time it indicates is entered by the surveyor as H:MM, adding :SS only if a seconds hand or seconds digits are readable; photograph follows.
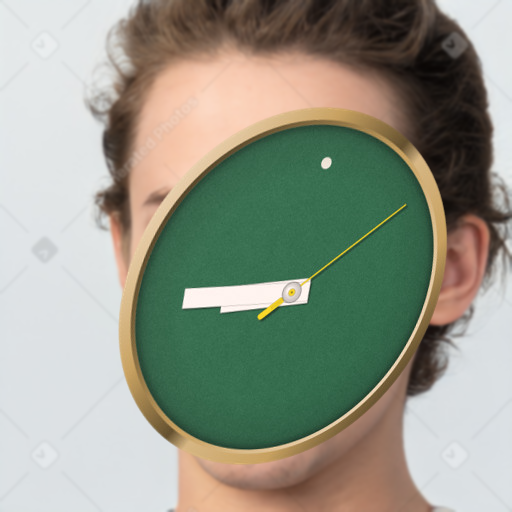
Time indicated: 8:44:08
